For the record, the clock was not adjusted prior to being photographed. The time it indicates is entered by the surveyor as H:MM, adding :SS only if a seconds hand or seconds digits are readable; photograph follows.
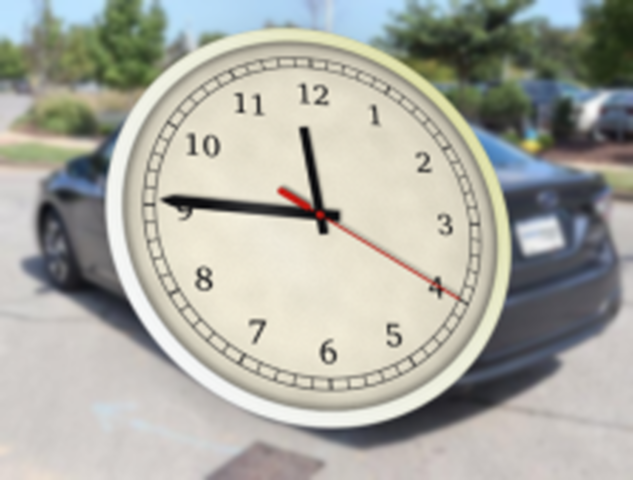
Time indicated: 11:45:20
